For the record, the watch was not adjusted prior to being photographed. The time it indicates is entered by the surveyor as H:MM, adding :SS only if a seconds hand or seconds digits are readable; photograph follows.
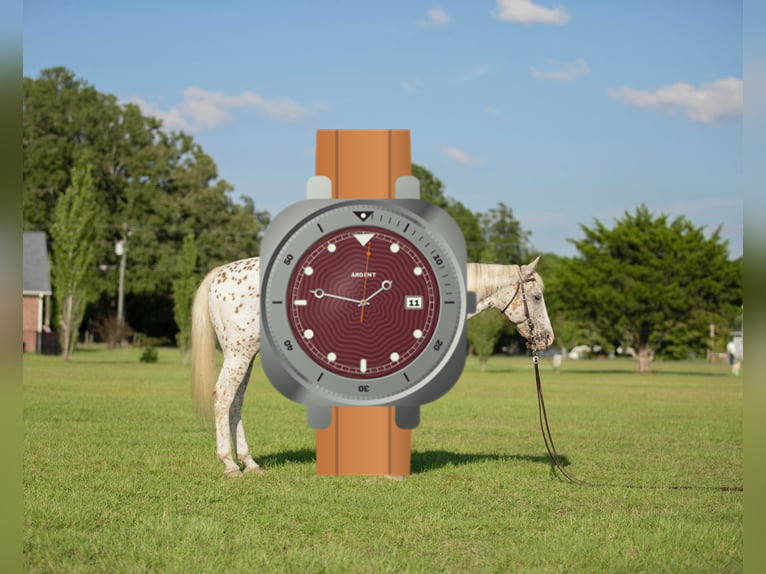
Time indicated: 1:47:01
